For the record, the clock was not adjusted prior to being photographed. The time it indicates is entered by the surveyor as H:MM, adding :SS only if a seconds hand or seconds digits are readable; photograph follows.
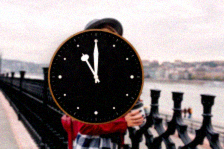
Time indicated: 11:00
